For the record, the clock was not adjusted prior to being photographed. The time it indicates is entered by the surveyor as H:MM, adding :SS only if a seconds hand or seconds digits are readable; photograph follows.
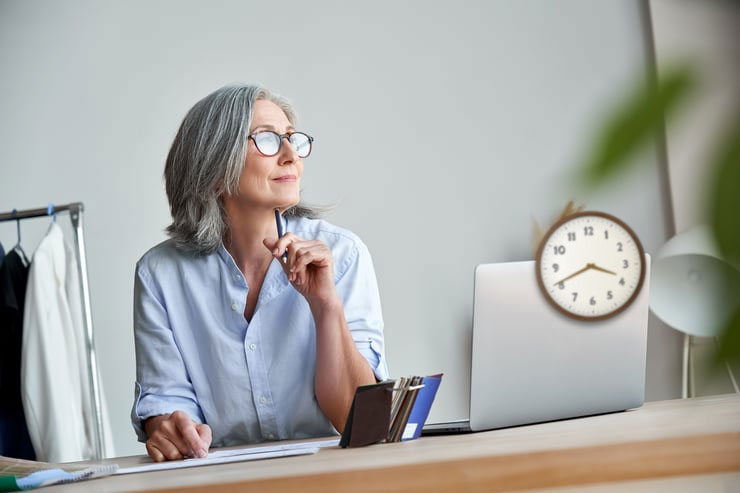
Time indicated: 3:41
